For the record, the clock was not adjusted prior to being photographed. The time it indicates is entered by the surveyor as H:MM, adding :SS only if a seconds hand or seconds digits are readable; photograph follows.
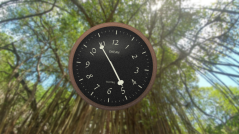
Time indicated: 4:54
